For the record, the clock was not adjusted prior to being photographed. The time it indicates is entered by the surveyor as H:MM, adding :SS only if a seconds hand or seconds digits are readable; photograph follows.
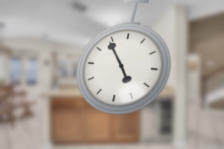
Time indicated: 4:54
